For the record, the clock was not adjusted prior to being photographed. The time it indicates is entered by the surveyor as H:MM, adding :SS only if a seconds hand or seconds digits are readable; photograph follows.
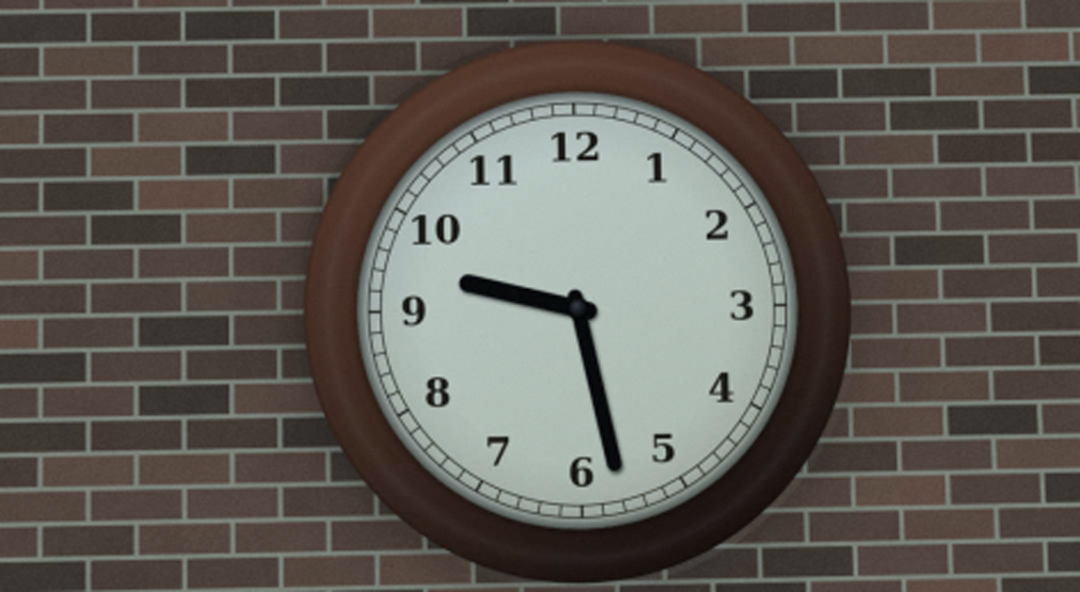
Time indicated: 9:28
